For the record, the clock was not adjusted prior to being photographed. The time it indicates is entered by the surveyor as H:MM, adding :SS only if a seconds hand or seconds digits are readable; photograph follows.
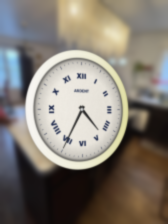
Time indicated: 4:35
